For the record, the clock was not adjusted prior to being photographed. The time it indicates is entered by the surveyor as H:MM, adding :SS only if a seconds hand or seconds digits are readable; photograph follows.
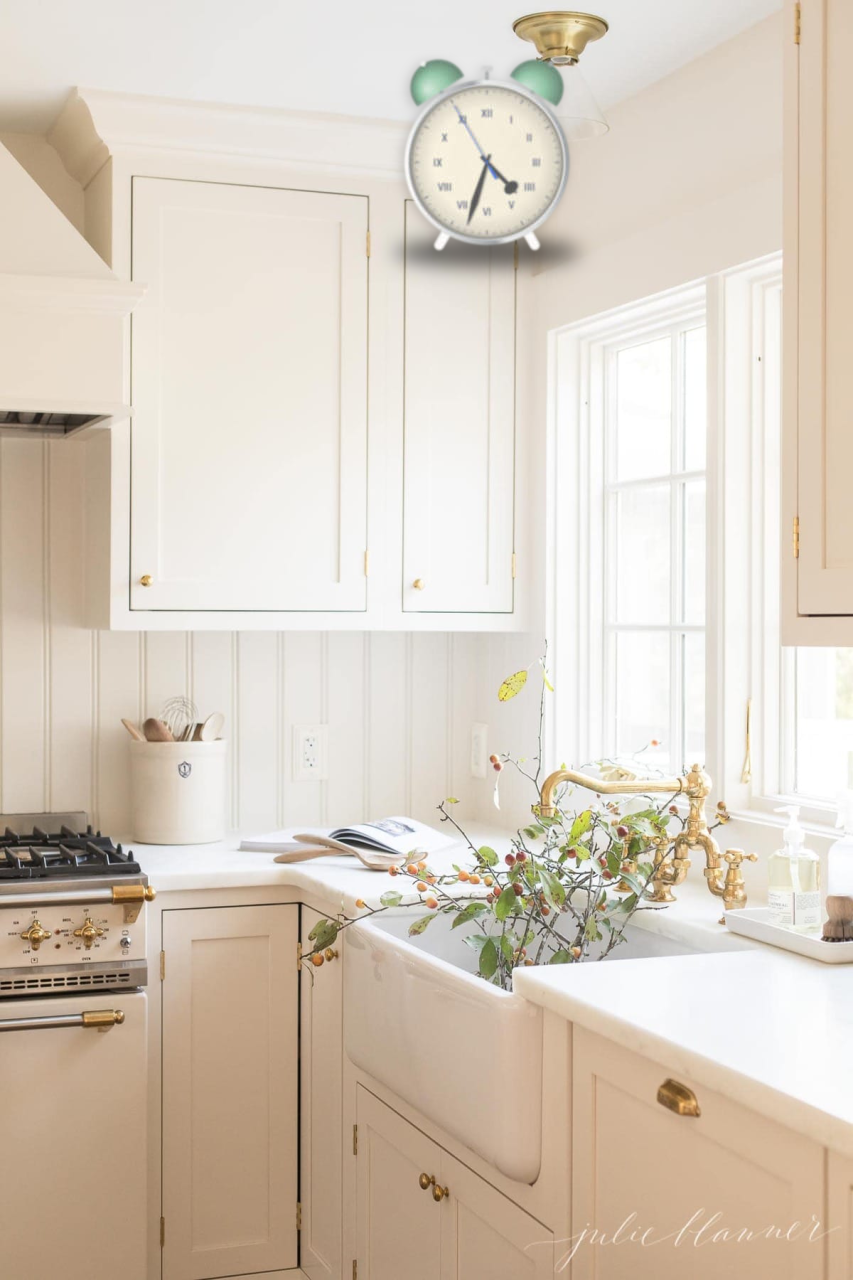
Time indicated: 4:32:55
